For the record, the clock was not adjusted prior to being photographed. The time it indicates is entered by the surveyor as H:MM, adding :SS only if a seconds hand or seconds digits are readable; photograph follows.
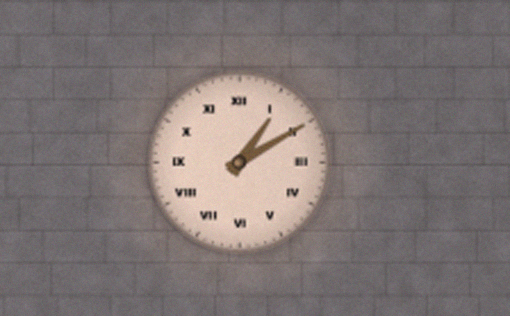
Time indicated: 1:10
